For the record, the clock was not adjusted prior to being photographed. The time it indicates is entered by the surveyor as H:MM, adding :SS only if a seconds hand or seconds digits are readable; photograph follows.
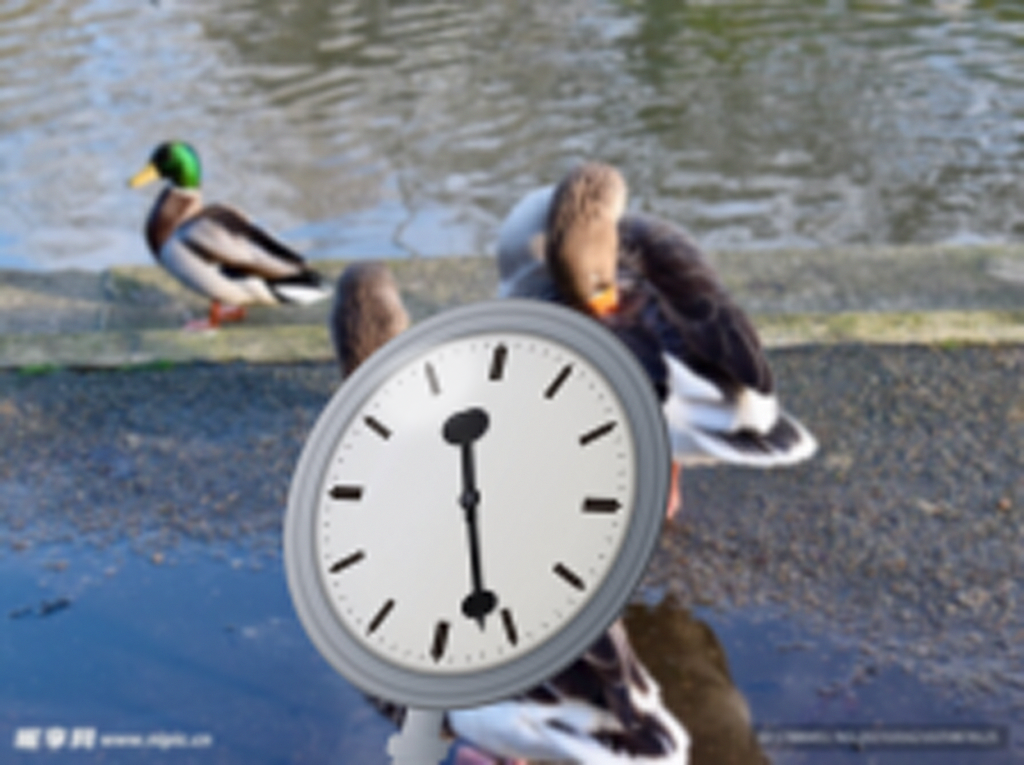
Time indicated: 11:27
